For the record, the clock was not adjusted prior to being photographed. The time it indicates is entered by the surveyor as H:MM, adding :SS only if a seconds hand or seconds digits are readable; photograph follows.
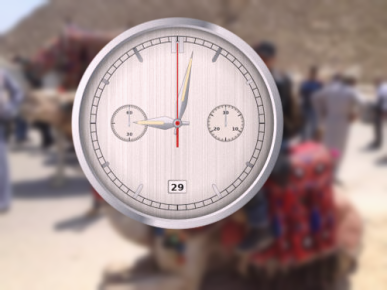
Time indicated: 9:02
